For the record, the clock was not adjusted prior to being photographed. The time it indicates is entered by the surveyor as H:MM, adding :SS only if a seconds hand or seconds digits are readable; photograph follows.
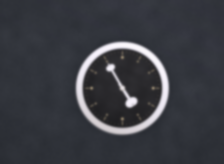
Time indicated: 4:55
